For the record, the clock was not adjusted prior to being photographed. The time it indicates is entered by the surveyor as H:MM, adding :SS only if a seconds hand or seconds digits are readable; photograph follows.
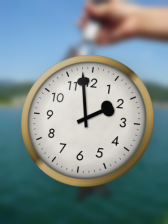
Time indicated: 1:58
